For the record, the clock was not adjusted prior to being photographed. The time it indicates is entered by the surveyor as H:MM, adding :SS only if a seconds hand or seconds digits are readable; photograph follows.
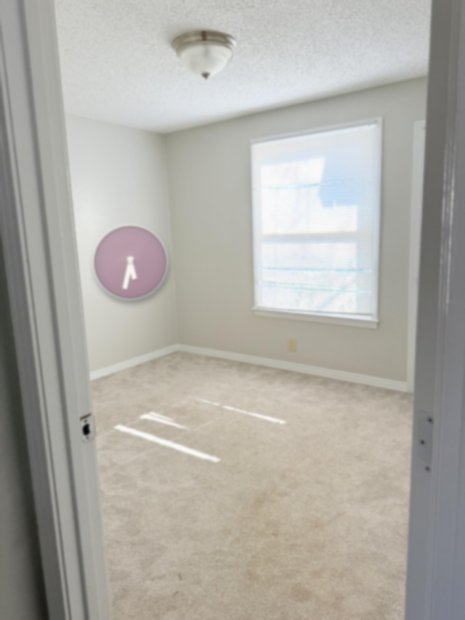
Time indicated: 5:32
